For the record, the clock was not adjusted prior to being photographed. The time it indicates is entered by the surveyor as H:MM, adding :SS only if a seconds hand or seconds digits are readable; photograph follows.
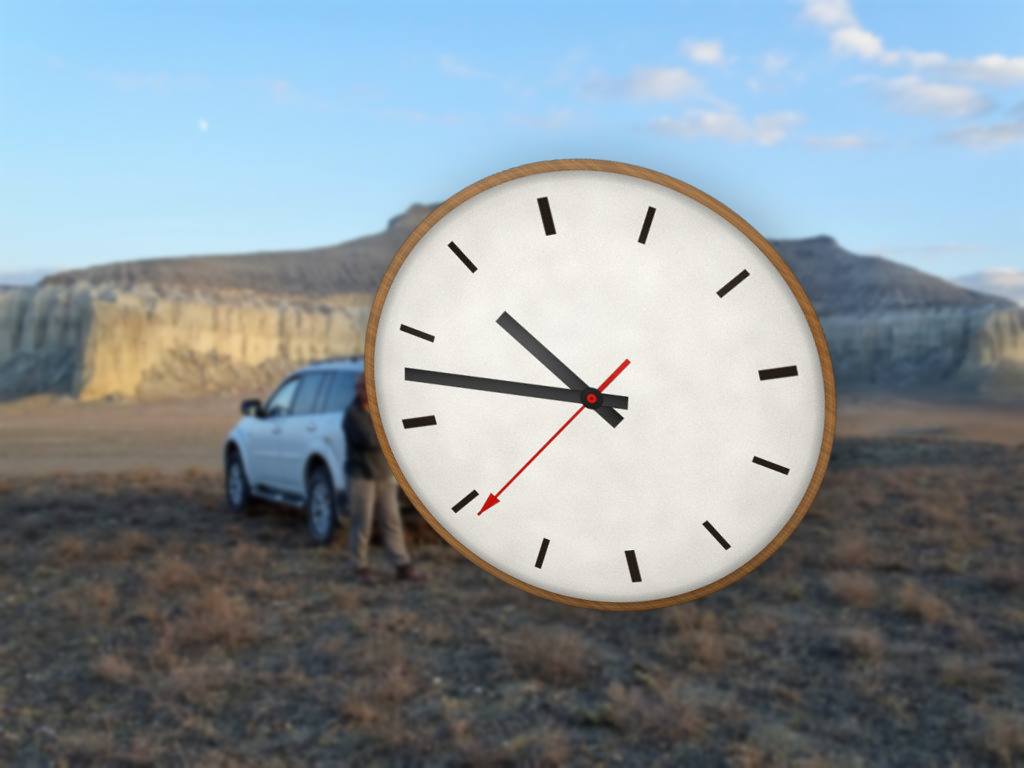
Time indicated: 10:47:39
